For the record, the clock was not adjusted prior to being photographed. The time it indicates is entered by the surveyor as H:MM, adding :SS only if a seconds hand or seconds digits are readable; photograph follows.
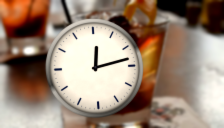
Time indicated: 12:13
